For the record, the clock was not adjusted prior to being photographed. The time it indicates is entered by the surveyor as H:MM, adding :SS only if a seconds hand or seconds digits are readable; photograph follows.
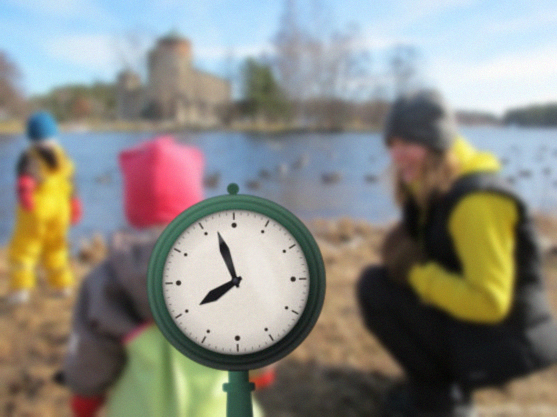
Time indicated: 7:57
